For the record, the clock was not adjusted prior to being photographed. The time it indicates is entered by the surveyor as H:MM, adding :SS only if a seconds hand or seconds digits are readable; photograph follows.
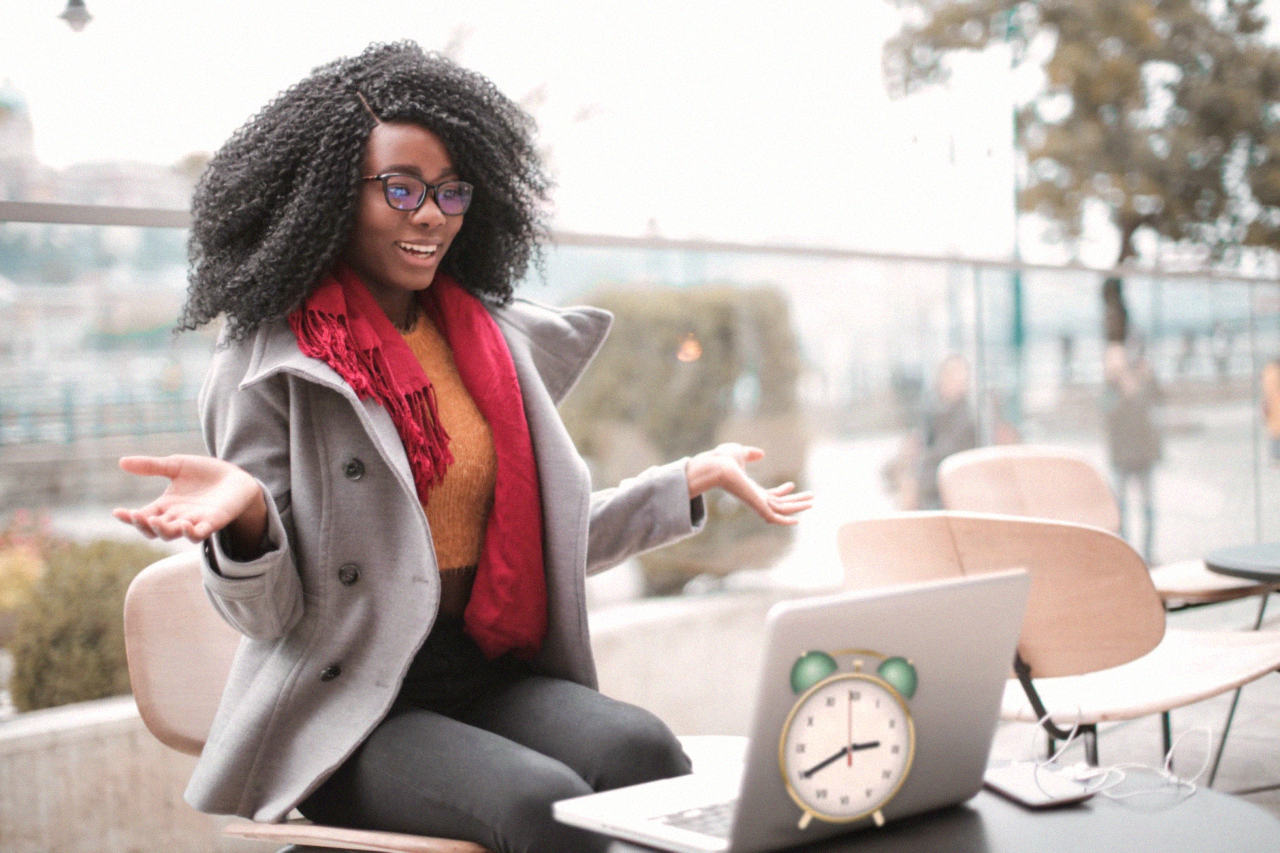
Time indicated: 2:39:59
